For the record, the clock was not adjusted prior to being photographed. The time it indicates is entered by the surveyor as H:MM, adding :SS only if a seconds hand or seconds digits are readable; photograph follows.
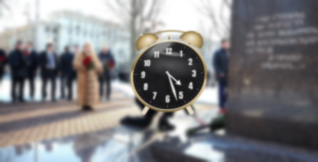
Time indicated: 4:27
